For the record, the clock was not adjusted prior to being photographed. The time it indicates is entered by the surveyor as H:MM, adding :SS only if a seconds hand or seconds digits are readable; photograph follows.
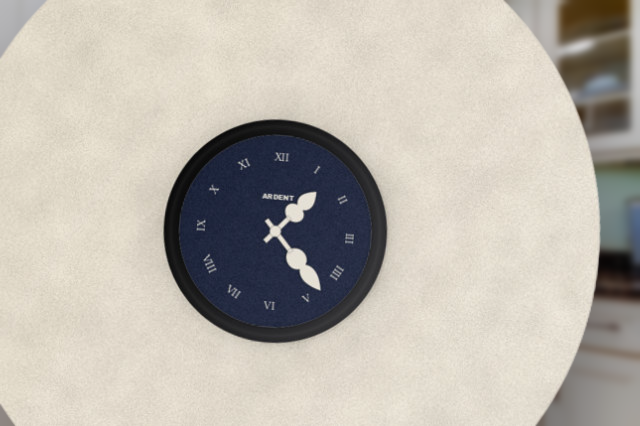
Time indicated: 1:23
